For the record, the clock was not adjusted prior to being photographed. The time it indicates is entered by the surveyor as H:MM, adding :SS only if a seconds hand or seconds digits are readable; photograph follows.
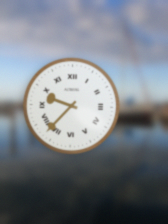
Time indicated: 9:37
